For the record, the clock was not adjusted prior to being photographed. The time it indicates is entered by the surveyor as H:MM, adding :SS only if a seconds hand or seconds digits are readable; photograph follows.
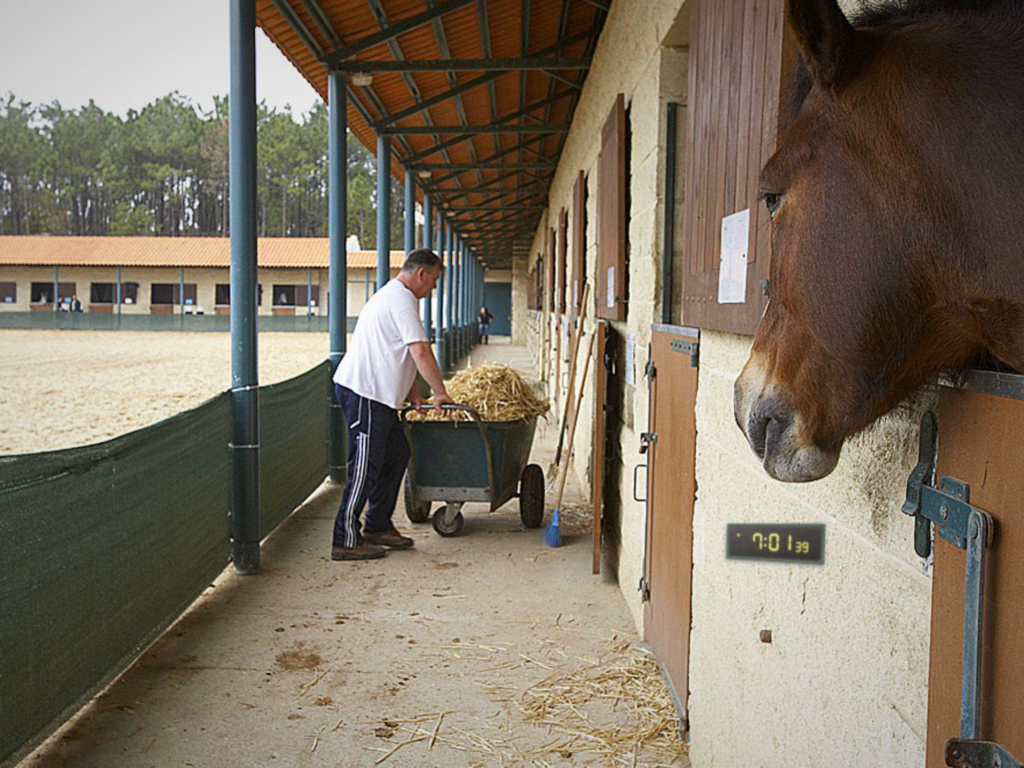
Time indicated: 7:01
